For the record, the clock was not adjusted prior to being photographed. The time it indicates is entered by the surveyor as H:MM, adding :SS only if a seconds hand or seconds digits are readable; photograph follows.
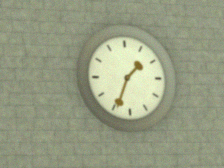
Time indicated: 1:34
